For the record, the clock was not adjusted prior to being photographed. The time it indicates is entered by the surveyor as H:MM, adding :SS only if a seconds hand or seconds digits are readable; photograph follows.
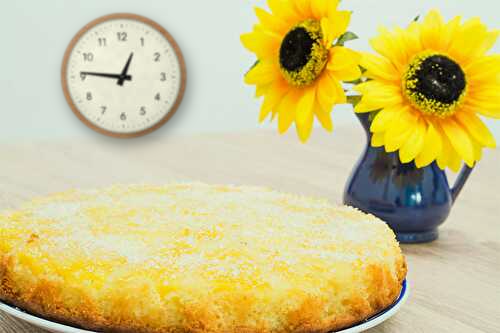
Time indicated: 12:46
